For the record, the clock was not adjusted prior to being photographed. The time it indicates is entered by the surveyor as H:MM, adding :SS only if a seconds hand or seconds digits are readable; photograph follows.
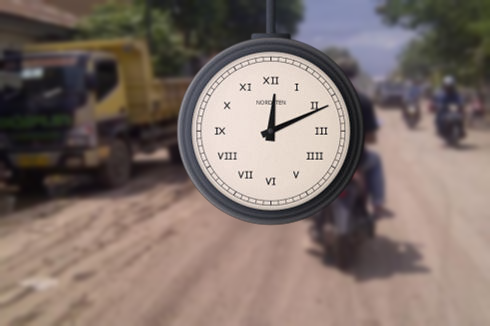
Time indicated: 12:11
